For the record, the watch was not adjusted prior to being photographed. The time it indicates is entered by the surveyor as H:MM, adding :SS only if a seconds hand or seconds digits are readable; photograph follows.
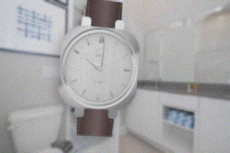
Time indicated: 10:01
